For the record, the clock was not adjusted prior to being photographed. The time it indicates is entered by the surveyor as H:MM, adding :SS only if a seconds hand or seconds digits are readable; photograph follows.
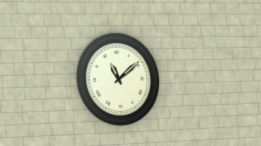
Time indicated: 11:09
